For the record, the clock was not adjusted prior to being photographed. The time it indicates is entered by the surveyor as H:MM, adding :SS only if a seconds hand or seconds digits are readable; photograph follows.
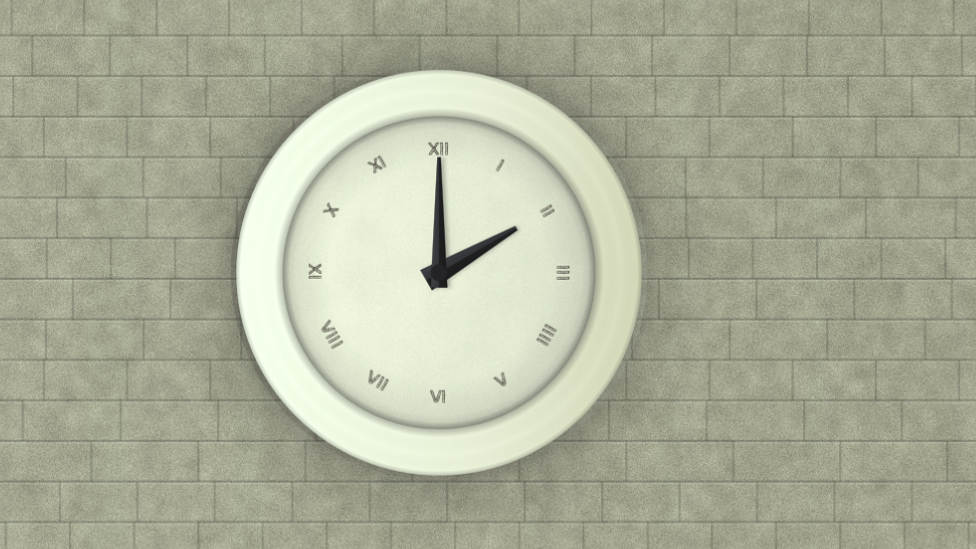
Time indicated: 2:00
